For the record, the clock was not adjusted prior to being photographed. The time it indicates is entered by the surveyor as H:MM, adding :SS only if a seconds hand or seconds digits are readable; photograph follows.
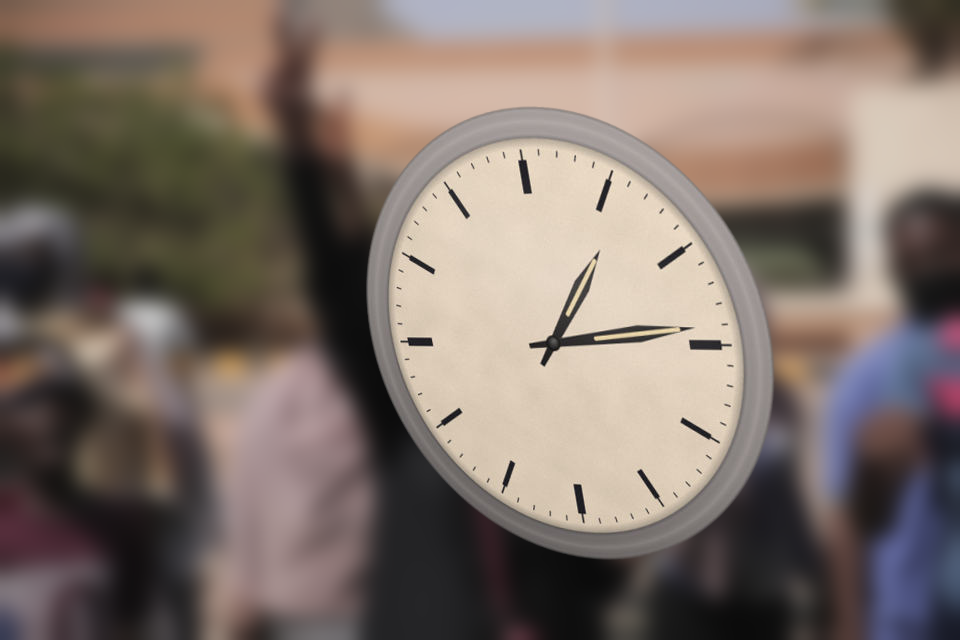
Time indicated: 1:14
